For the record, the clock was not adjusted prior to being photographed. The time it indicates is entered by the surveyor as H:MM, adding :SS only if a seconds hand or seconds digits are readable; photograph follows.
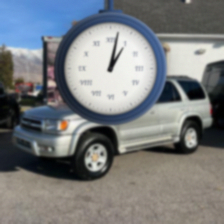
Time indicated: 1:02
